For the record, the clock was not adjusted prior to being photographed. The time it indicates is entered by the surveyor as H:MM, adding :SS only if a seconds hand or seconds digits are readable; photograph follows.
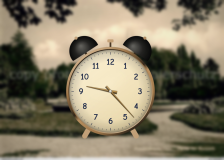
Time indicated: 9:23
